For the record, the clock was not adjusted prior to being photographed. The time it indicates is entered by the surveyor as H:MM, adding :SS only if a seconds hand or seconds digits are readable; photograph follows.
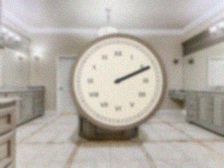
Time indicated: 2:11
